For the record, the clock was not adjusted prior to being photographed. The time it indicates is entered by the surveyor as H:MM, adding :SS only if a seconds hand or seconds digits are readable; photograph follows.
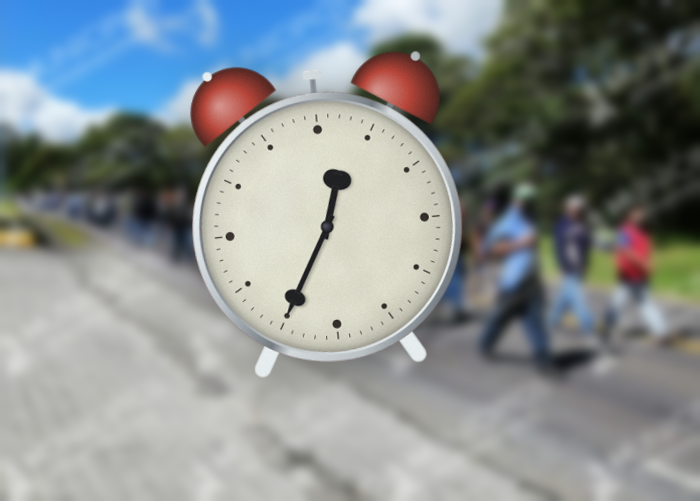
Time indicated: 12:35
